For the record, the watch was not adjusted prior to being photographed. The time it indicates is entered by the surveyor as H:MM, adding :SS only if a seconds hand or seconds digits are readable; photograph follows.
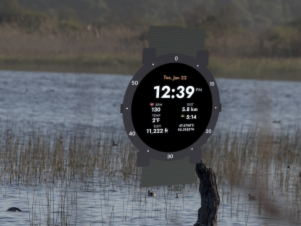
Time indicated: 12:39
